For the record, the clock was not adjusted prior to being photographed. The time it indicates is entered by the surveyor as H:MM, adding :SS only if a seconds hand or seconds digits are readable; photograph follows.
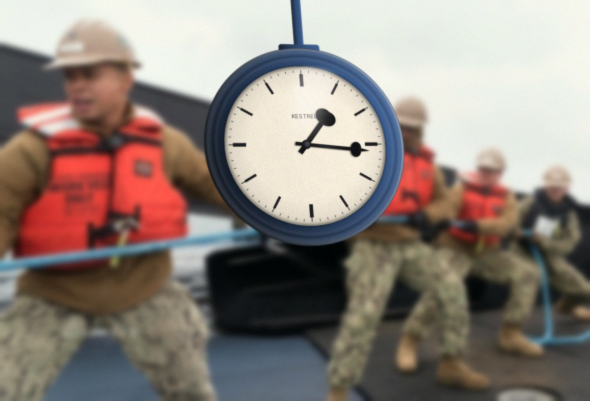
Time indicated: 1:16
